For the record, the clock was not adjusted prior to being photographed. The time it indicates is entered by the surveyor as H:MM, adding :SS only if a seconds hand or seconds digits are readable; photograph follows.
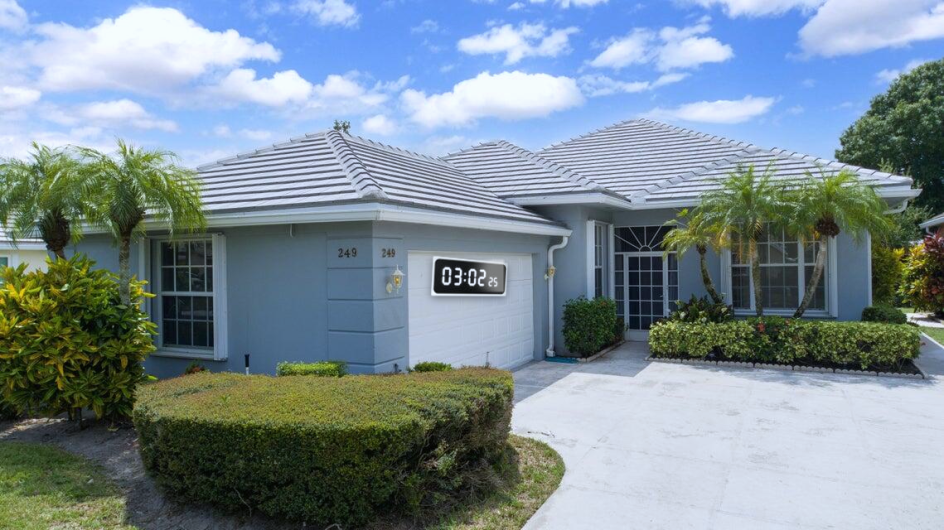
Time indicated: 3:02:25
